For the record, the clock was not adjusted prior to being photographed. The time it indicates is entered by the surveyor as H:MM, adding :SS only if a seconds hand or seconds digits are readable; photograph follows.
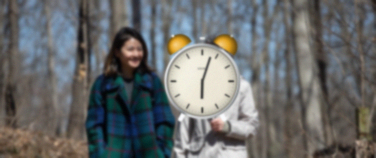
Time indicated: 6:03
